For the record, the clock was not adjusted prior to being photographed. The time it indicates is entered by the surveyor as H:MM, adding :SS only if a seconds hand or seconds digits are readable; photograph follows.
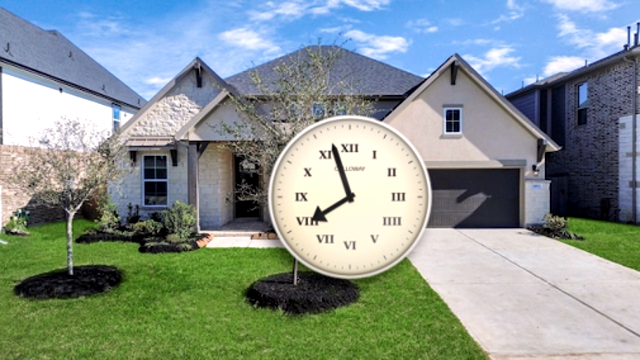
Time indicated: 7:57
